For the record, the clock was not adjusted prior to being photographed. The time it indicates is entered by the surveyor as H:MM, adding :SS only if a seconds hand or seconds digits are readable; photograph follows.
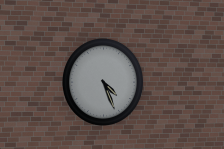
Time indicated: 4:26
